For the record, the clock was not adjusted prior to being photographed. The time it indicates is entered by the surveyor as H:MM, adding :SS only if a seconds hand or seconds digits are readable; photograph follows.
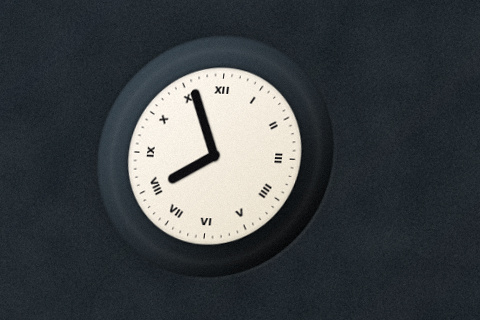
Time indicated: 7:56
